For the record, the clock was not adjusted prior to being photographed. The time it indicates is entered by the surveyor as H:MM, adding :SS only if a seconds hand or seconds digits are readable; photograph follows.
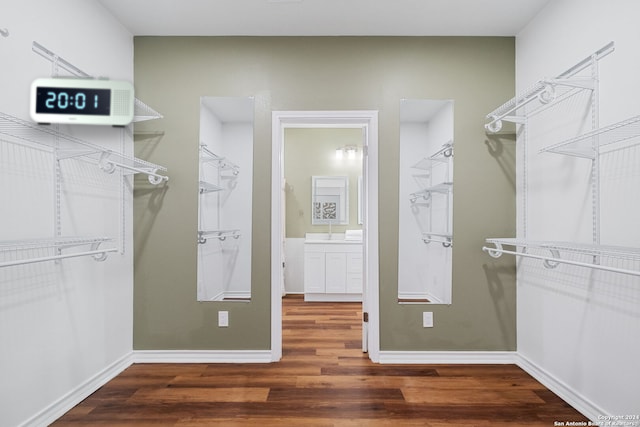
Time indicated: 20:01
